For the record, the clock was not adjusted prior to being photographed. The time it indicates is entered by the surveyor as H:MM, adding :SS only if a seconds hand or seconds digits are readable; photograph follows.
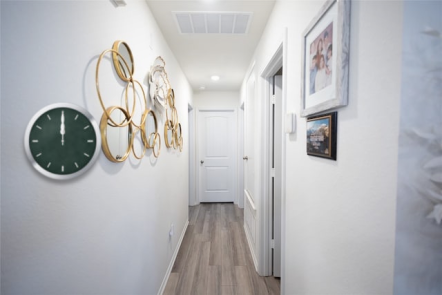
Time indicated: 12:00
